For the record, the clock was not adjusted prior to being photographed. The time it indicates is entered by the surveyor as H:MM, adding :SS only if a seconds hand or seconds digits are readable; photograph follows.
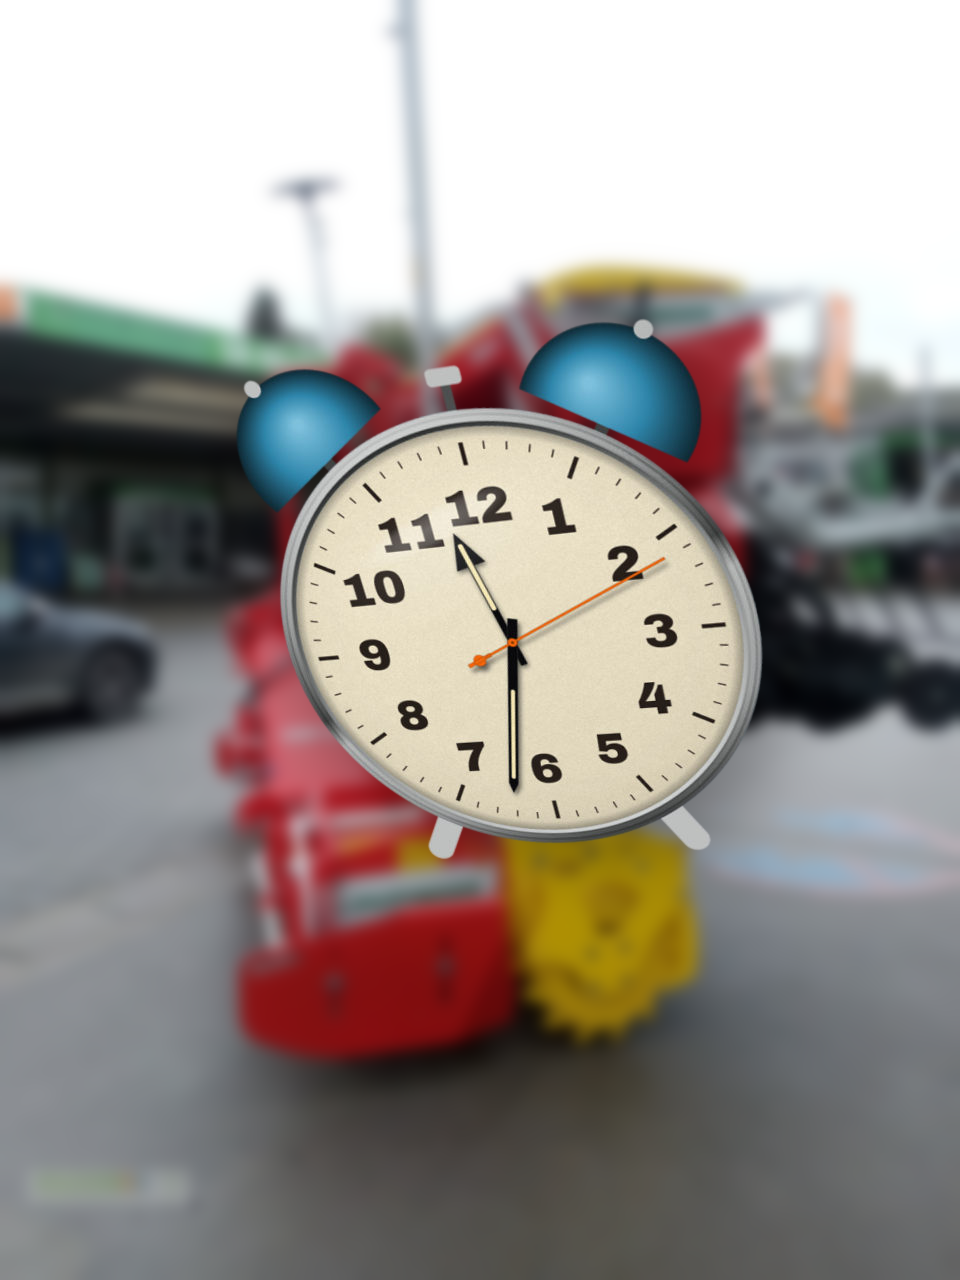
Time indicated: 11:32:11
